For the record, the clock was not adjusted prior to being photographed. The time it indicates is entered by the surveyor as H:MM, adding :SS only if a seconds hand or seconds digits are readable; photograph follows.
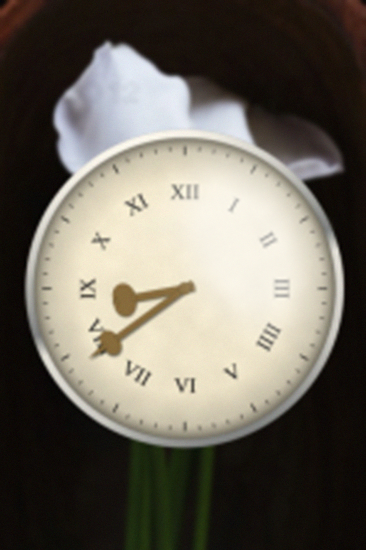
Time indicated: 8:39
